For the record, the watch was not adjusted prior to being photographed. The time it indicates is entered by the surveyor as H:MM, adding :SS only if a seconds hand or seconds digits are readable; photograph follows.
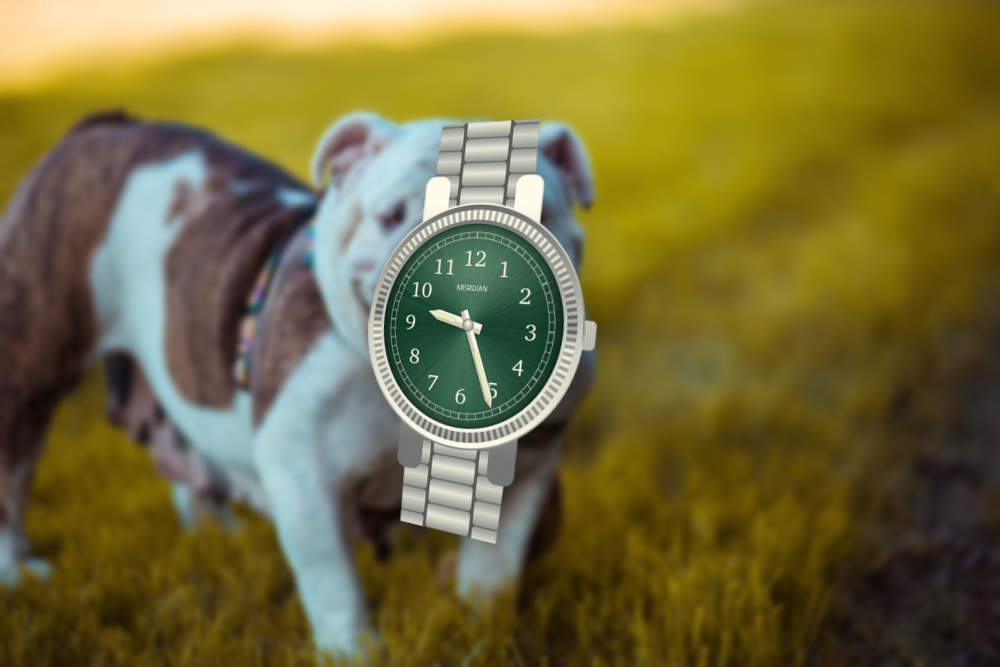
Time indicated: 9:26
